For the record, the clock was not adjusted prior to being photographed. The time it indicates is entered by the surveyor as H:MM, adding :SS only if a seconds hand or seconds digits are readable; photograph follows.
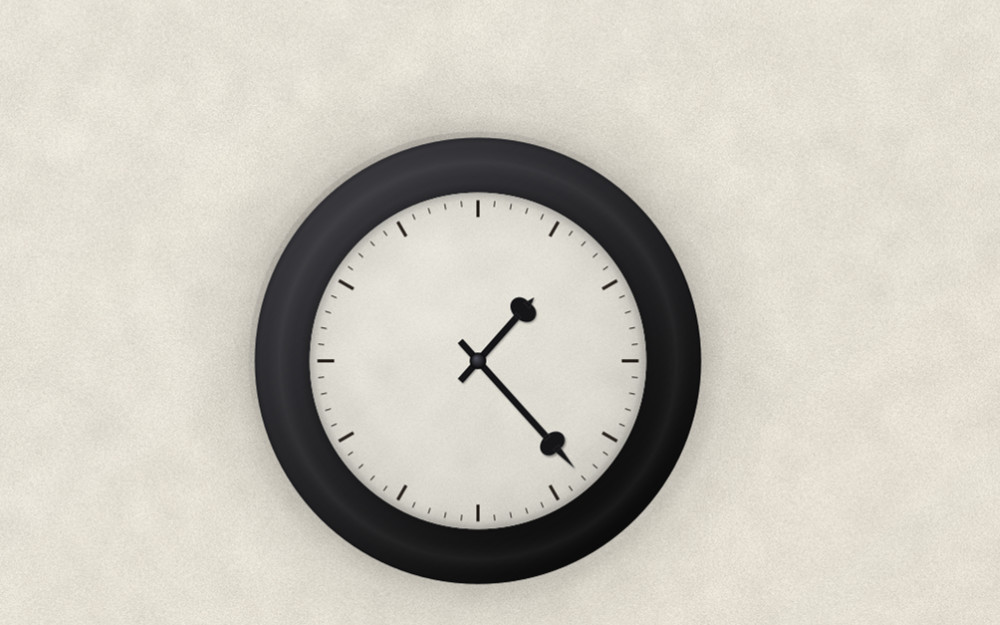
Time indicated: 1:23
